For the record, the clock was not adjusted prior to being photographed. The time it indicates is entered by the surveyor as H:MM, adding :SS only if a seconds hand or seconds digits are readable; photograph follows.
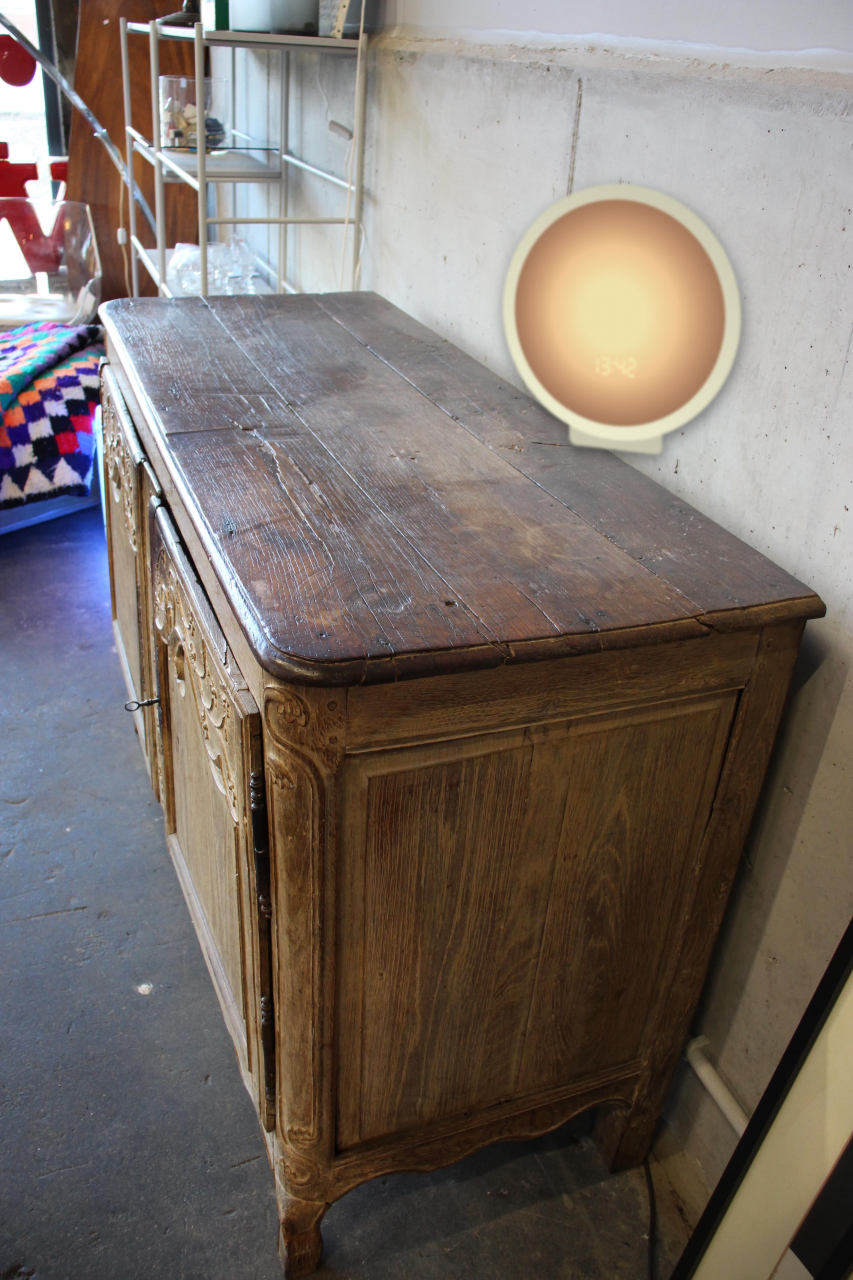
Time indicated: 13:42
